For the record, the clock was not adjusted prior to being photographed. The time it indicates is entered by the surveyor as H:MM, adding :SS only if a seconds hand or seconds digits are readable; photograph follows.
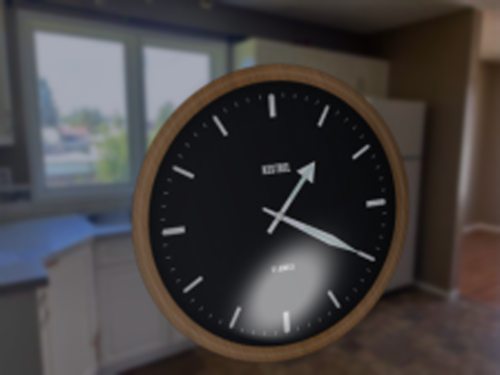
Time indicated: 1:20
